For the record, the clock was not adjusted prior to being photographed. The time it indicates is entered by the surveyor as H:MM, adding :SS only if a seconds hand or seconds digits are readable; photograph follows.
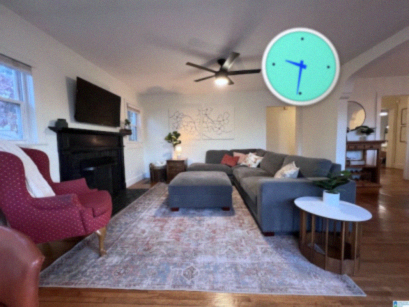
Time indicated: 9:31
